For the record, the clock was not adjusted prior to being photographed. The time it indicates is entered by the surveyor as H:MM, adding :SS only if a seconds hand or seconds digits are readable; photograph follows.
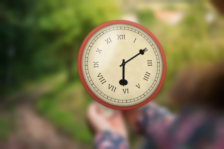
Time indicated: 6:10
